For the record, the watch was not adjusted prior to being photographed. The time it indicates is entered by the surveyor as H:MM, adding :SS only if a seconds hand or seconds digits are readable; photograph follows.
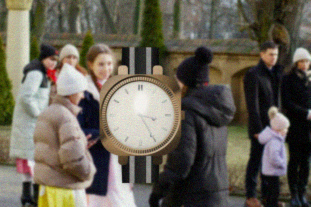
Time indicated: 3:25
